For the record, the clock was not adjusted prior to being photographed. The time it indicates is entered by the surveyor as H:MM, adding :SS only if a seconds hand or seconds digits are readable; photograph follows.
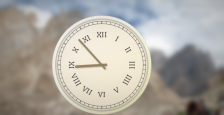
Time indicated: 8:53
